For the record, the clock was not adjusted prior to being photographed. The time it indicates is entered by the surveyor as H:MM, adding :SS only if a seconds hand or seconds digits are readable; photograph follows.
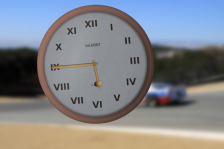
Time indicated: 5:45
